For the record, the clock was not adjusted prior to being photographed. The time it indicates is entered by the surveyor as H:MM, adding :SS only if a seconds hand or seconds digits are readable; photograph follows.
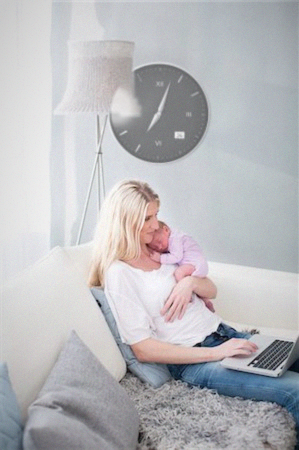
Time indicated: 7:03
